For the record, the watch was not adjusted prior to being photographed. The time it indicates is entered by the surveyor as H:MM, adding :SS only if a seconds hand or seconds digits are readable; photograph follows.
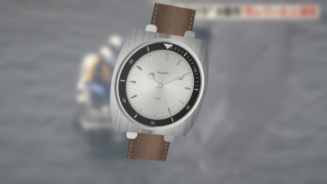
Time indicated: 10:10
